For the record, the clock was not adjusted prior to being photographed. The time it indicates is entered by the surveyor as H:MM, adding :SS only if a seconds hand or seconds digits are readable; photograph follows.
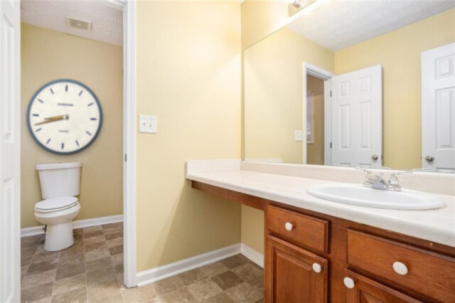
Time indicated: 8:42
